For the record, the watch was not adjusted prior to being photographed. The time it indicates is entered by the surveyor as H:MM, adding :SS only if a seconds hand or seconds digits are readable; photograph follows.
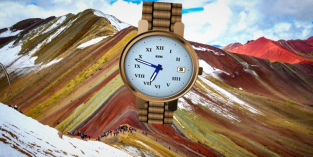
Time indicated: 6:48
